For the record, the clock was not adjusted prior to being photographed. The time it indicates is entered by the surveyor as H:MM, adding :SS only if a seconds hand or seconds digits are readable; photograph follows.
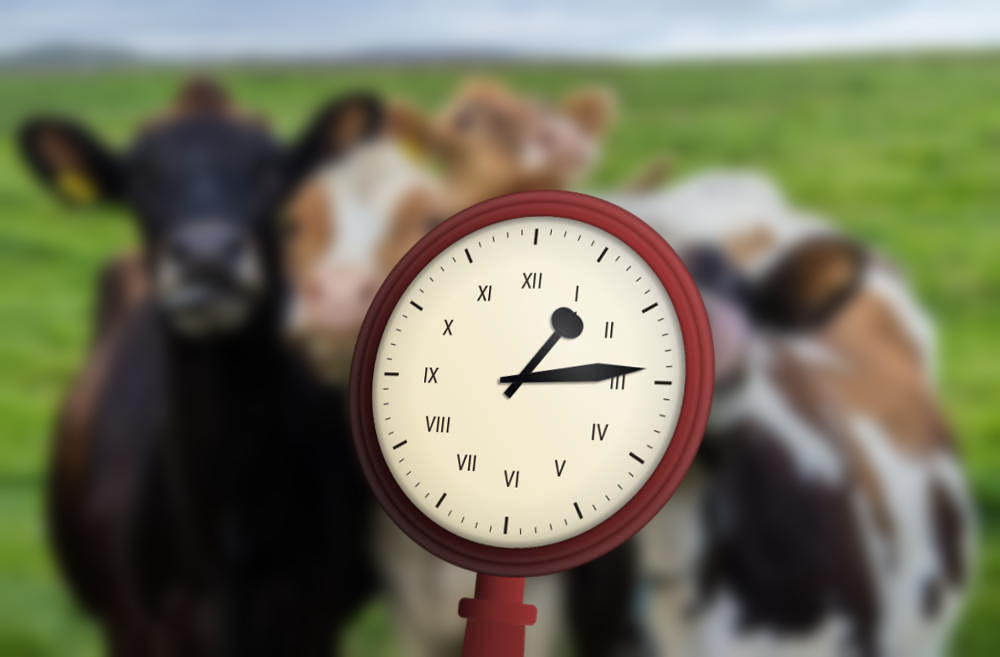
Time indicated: 1:14
